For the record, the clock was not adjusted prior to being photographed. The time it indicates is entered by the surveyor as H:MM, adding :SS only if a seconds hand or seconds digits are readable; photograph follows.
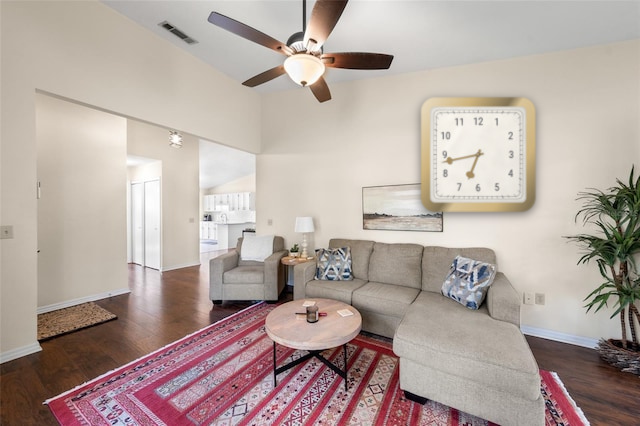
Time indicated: 6:43
